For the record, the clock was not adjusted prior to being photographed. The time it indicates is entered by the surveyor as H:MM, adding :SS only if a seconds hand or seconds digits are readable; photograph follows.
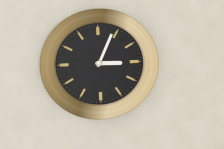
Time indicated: 3:04
